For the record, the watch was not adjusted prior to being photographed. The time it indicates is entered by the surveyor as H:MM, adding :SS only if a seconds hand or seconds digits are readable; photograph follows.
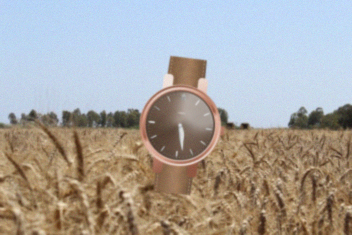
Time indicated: 5:28
